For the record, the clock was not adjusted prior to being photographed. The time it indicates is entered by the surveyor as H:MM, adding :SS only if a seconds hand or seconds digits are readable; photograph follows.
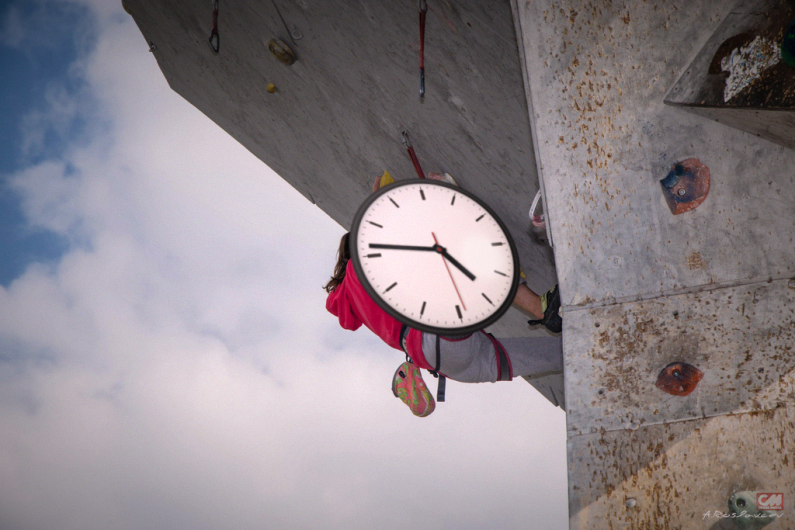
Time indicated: 4:46:29
